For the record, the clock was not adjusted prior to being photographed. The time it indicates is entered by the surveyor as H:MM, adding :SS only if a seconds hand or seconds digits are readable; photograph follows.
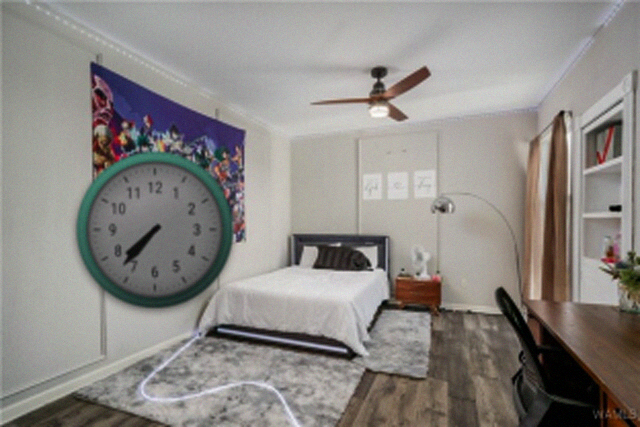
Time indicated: 7:37
